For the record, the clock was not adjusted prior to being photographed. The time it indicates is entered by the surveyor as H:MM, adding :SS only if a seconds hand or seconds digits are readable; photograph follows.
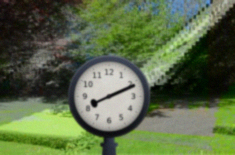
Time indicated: 8:11
